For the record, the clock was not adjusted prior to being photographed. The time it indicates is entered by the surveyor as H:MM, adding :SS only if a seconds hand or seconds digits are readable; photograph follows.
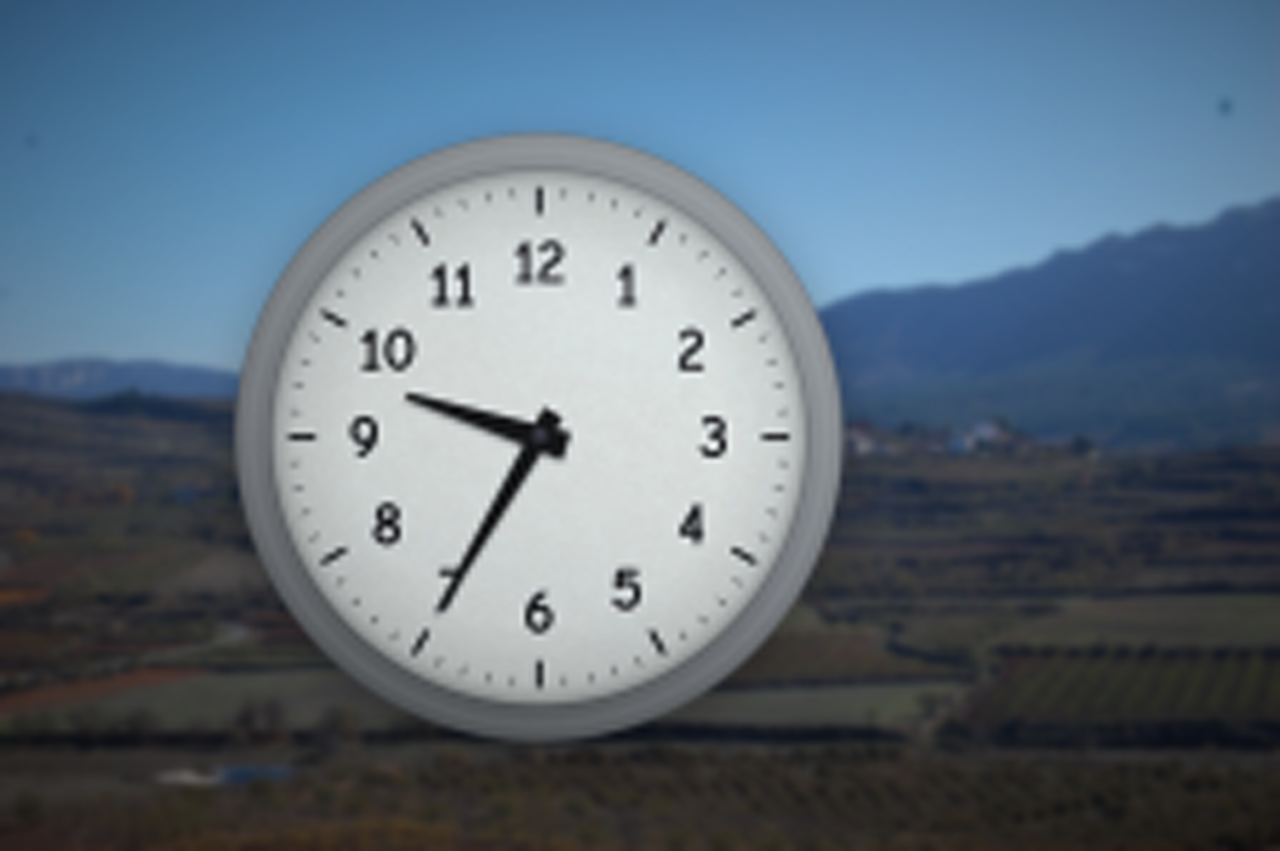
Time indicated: 9:35
